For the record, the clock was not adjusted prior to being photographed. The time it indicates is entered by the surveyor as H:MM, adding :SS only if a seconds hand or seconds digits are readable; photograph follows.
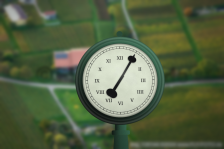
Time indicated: 7:05
